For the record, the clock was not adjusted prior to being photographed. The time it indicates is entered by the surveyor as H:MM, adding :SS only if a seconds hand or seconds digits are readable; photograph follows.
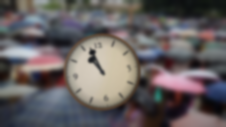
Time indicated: 10:57
